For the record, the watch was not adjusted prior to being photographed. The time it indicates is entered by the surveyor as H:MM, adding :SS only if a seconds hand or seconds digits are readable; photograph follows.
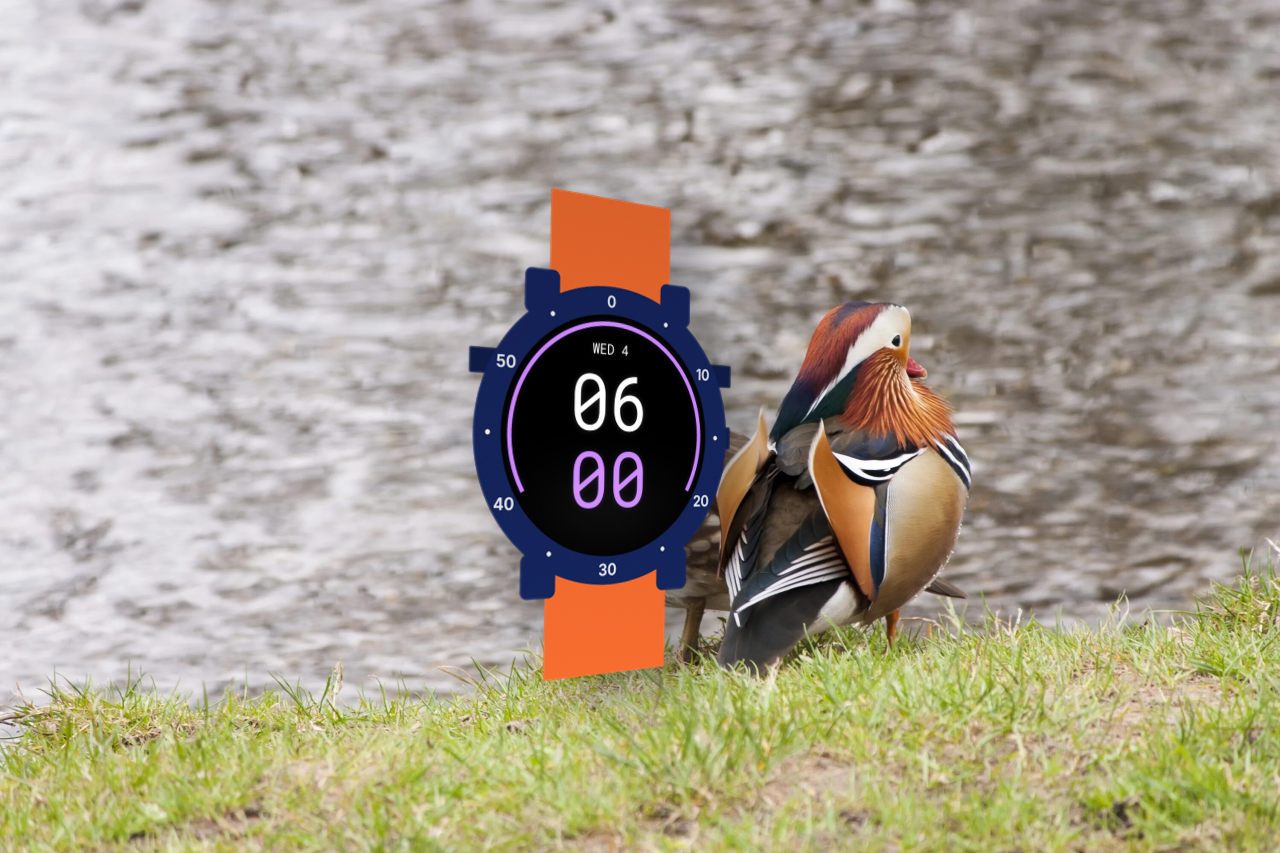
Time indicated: 6:00
